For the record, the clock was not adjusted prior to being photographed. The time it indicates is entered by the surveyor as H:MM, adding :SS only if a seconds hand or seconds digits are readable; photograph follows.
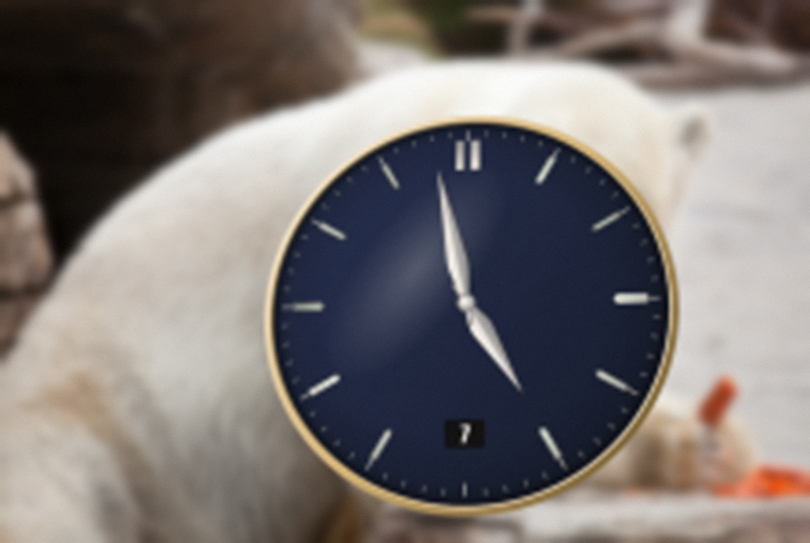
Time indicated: 4:58
